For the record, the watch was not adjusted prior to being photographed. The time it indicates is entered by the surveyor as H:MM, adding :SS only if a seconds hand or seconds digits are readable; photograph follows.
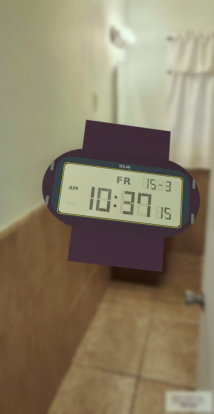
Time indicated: 10:37:15
